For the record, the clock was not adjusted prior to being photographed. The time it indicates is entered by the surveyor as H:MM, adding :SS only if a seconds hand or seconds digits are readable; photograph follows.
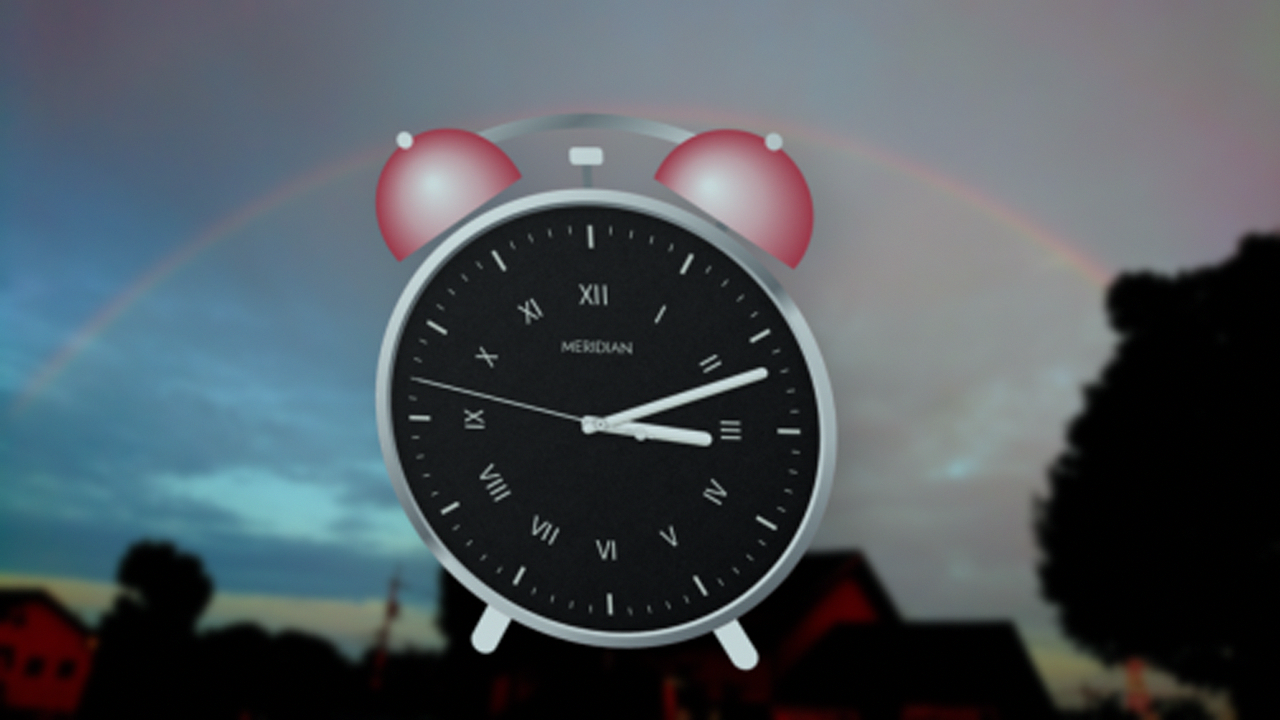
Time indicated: 3:11:47
